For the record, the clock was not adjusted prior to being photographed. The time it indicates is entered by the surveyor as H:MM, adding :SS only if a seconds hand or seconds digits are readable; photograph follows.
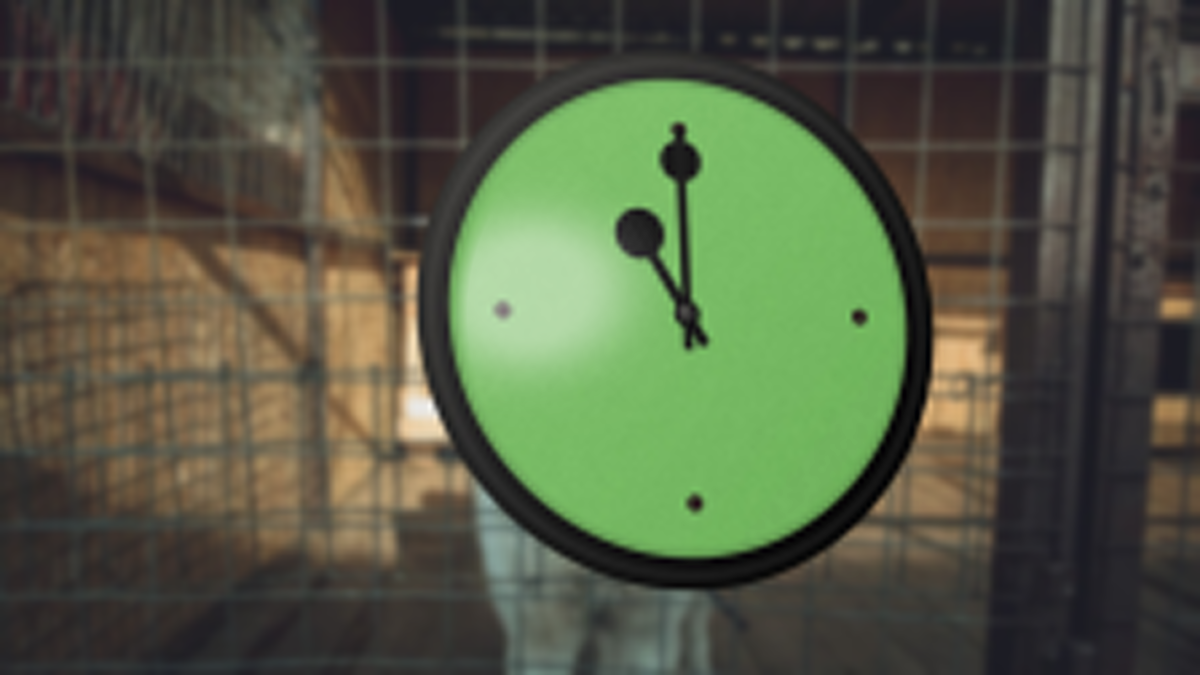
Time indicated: 11:00
